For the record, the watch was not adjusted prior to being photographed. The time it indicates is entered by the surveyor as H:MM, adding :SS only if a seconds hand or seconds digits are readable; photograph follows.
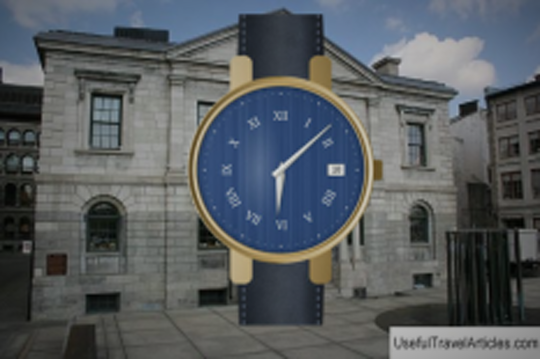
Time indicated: 6:08
